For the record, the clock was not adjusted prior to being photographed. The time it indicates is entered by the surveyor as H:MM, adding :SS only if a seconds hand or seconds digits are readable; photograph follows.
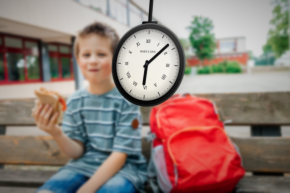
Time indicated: 6:08
